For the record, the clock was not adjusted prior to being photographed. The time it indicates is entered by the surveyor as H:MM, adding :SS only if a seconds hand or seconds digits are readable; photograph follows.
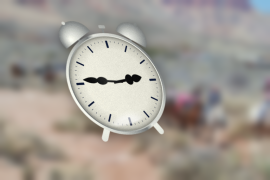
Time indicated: 2:46
